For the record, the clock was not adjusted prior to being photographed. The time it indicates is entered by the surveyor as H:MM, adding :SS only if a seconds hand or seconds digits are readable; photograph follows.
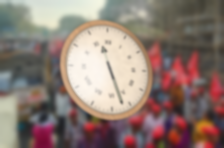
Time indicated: 11:27
